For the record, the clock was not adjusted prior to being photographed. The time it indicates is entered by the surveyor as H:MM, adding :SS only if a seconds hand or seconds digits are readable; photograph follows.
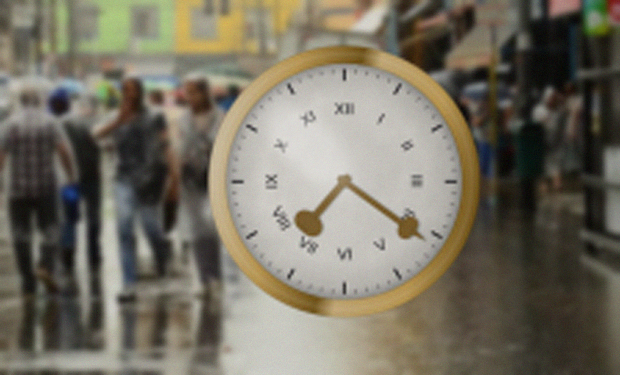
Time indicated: 7:21
